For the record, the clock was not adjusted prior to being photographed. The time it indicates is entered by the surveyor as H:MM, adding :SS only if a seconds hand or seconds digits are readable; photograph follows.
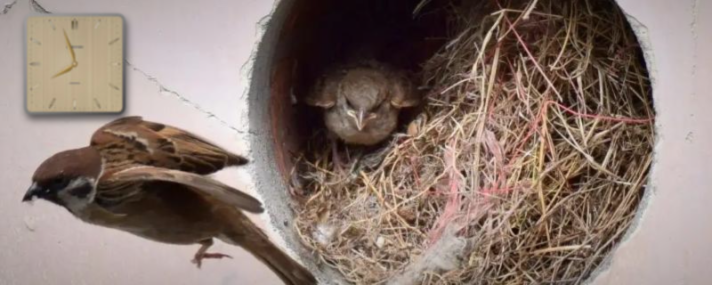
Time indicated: 7:57
